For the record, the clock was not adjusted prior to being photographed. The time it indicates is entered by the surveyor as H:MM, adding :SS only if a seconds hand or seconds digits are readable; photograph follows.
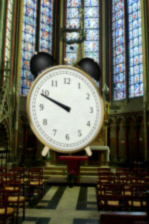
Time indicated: 9:49
